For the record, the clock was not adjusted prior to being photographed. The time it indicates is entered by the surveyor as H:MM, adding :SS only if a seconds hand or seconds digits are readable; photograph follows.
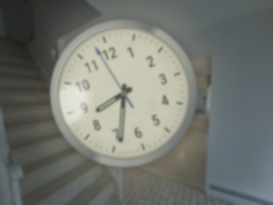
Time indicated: 8:33:58
